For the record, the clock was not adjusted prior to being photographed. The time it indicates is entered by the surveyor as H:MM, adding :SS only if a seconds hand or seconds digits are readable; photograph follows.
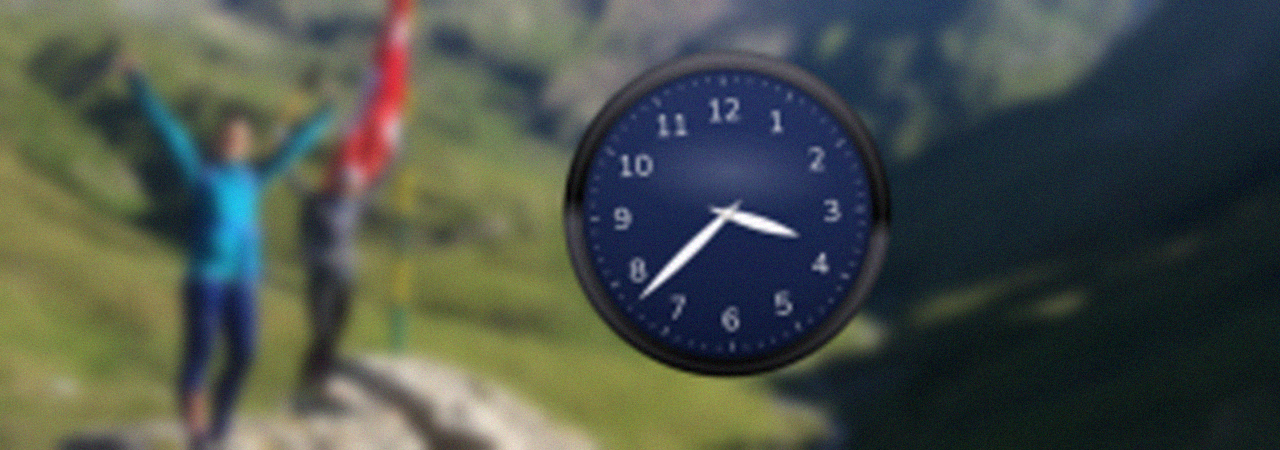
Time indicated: 3:38
